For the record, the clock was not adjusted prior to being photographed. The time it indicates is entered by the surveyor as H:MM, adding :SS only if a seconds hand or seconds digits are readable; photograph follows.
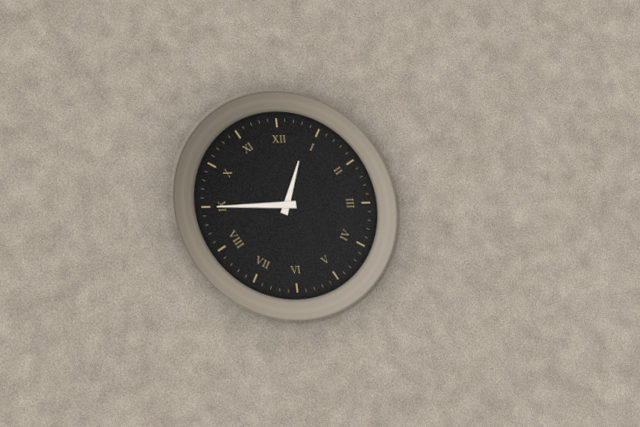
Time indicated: 12:45
